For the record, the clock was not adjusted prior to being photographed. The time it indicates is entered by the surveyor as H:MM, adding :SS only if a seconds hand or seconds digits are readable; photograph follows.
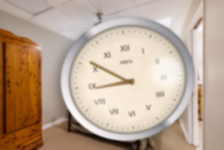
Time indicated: 8:51
